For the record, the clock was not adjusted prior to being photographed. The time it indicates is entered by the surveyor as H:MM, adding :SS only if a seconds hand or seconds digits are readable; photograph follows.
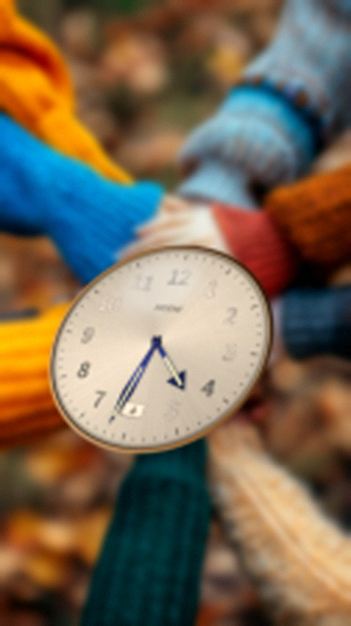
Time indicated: 4:32
